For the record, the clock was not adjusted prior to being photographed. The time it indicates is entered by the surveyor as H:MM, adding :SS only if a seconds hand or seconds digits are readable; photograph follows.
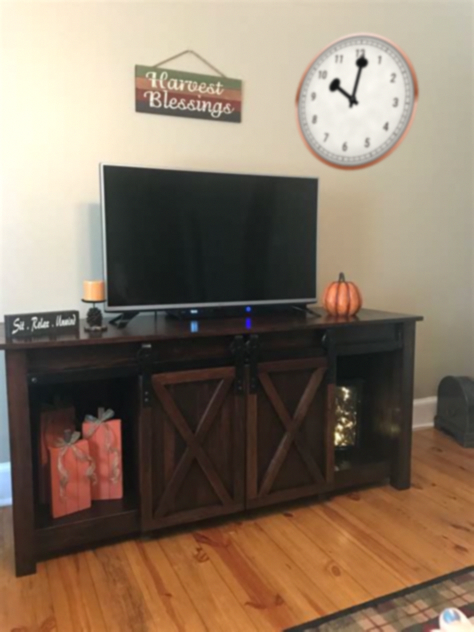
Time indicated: 10:01
